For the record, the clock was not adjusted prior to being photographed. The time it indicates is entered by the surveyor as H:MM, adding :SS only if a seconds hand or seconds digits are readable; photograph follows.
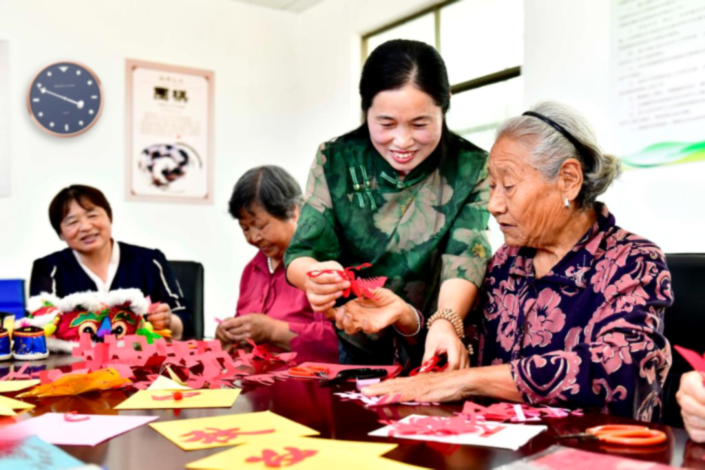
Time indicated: 3:49
